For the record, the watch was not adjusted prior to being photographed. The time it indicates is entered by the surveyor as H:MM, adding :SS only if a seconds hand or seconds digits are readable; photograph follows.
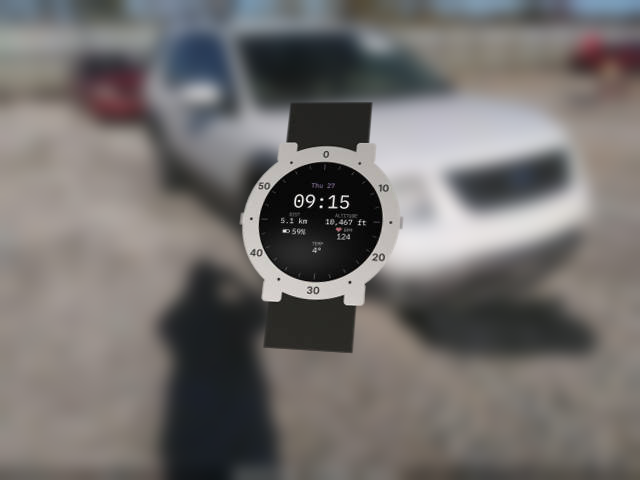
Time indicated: 9:15
